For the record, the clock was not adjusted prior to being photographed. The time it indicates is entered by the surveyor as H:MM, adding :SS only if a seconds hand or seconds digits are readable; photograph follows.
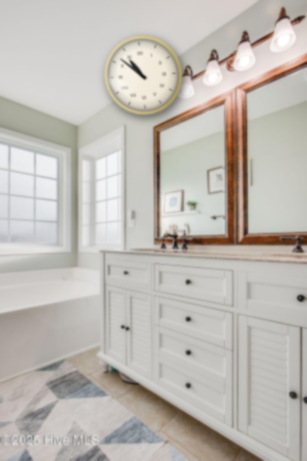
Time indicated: 10:52
